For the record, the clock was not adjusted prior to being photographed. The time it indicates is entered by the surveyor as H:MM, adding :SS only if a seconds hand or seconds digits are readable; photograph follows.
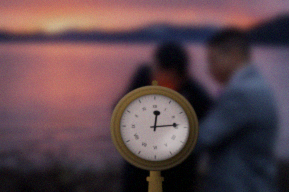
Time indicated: 12:14
